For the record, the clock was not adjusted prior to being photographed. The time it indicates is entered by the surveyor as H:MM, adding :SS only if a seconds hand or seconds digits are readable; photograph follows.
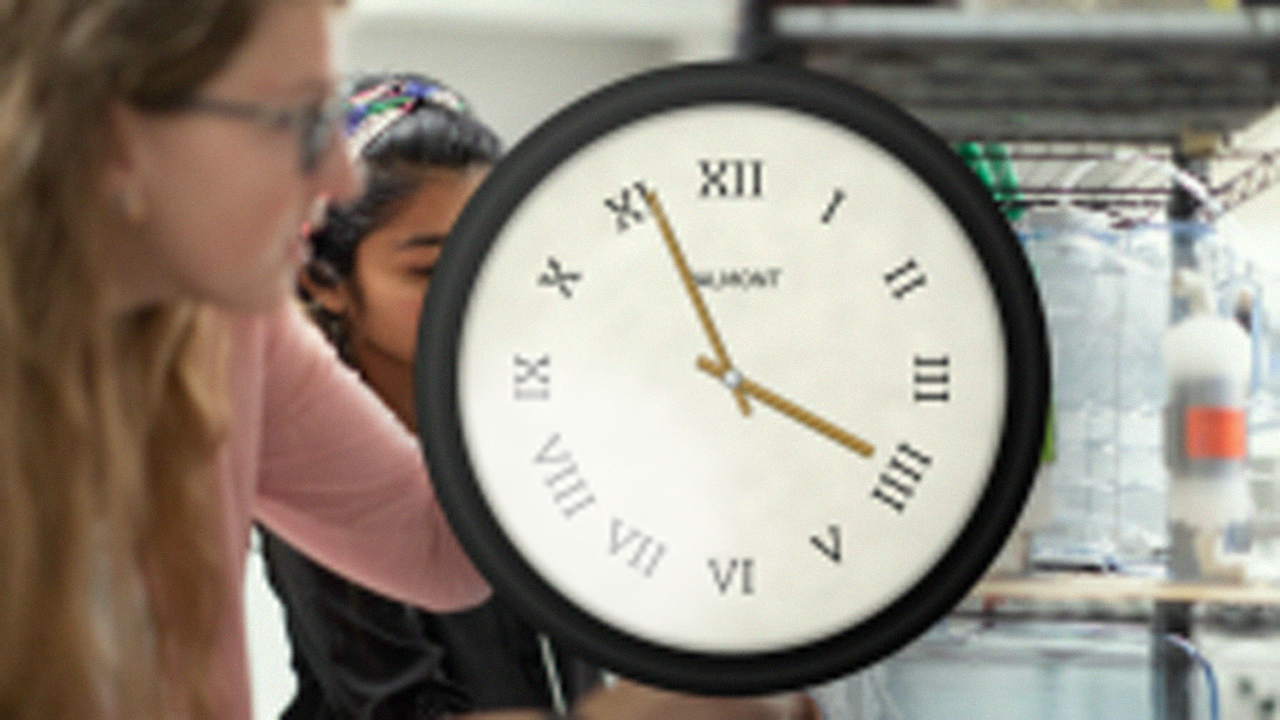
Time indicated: 3:56
